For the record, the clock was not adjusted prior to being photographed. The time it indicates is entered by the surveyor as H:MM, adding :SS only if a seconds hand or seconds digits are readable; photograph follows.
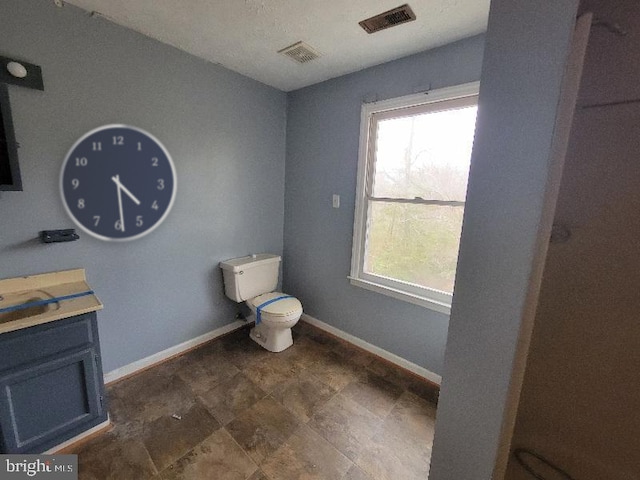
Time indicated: 4:29
